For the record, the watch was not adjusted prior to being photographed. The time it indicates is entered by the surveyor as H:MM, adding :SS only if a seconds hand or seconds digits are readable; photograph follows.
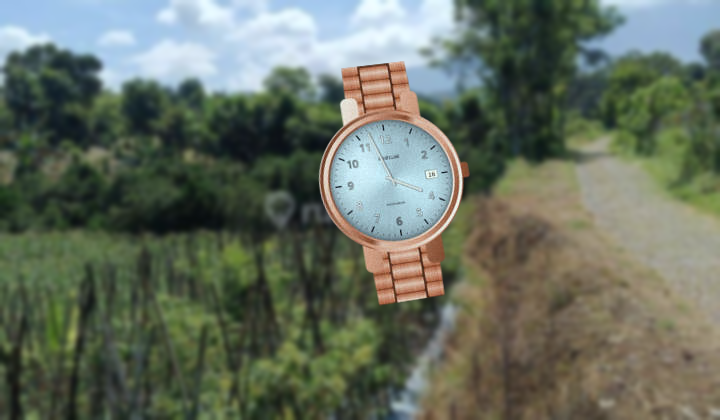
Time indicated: 3:57
